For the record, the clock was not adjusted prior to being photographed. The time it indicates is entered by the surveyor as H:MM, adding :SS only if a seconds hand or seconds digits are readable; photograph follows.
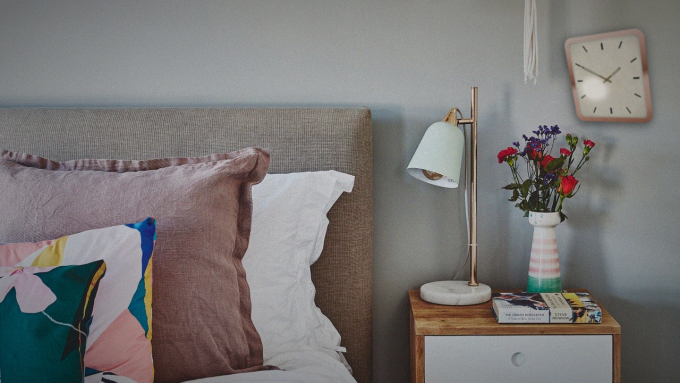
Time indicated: 1:50
